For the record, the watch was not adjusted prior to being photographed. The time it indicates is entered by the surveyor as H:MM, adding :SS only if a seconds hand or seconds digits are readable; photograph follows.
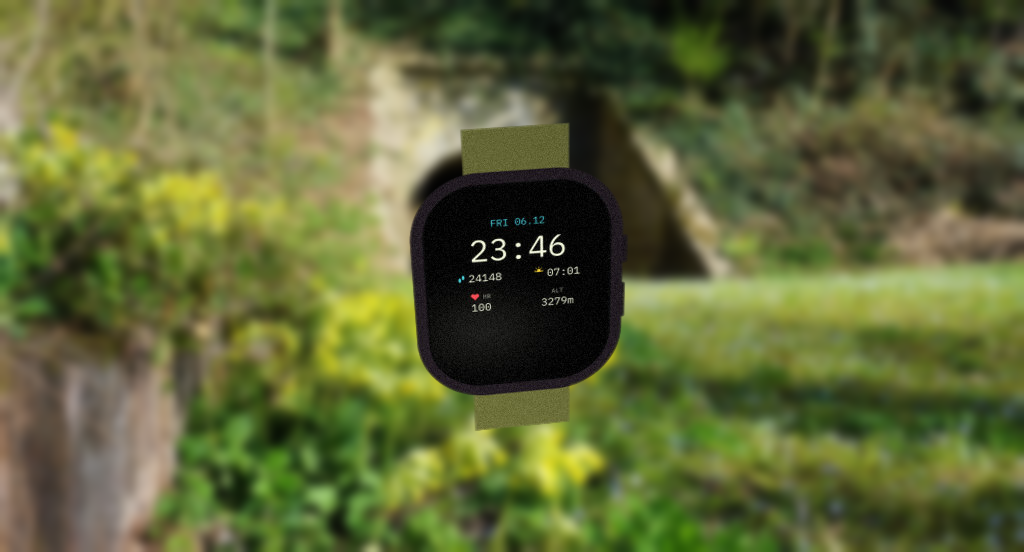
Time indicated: 23:46
